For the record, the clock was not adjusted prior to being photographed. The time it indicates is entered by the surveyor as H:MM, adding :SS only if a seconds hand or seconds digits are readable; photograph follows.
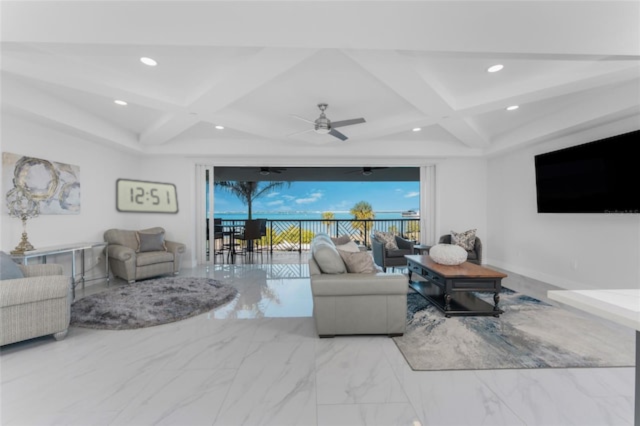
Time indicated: 12:51
